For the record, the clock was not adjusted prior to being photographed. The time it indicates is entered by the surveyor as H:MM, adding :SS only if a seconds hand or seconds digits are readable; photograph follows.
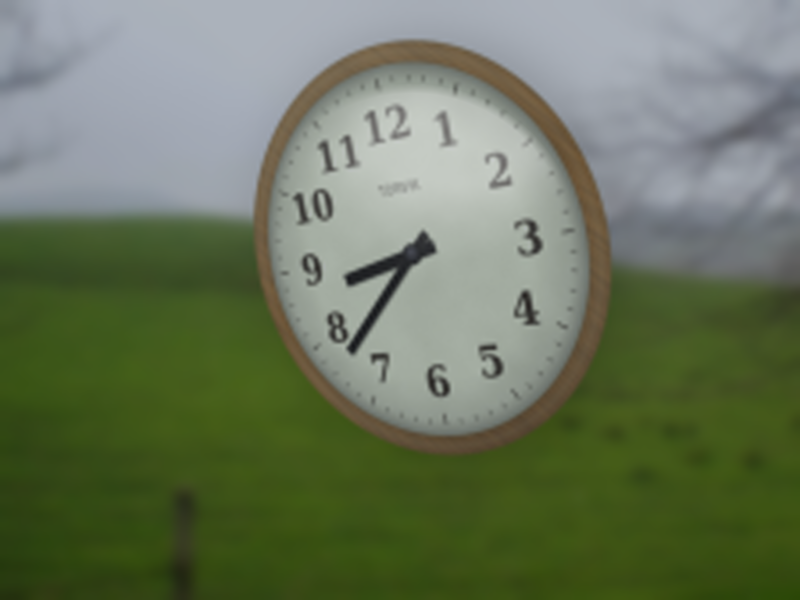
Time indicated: 8:38
